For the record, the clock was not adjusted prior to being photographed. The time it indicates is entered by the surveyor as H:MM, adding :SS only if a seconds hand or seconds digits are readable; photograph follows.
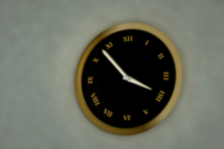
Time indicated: 3:53
